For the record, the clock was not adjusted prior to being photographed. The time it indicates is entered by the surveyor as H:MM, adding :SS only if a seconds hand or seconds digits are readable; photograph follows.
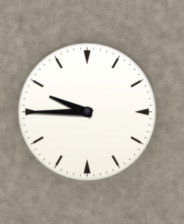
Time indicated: 9:45
